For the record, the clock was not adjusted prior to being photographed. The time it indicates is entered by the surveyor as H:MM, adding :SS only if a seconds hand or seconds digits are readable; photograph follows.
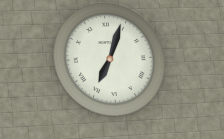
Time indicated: 7:04
